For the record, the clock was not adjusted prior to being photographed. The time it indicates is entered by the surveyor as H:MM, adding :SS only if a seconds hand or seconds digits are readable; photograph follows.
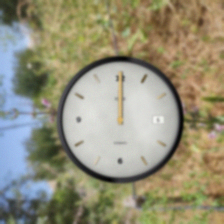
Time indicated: 12:00
